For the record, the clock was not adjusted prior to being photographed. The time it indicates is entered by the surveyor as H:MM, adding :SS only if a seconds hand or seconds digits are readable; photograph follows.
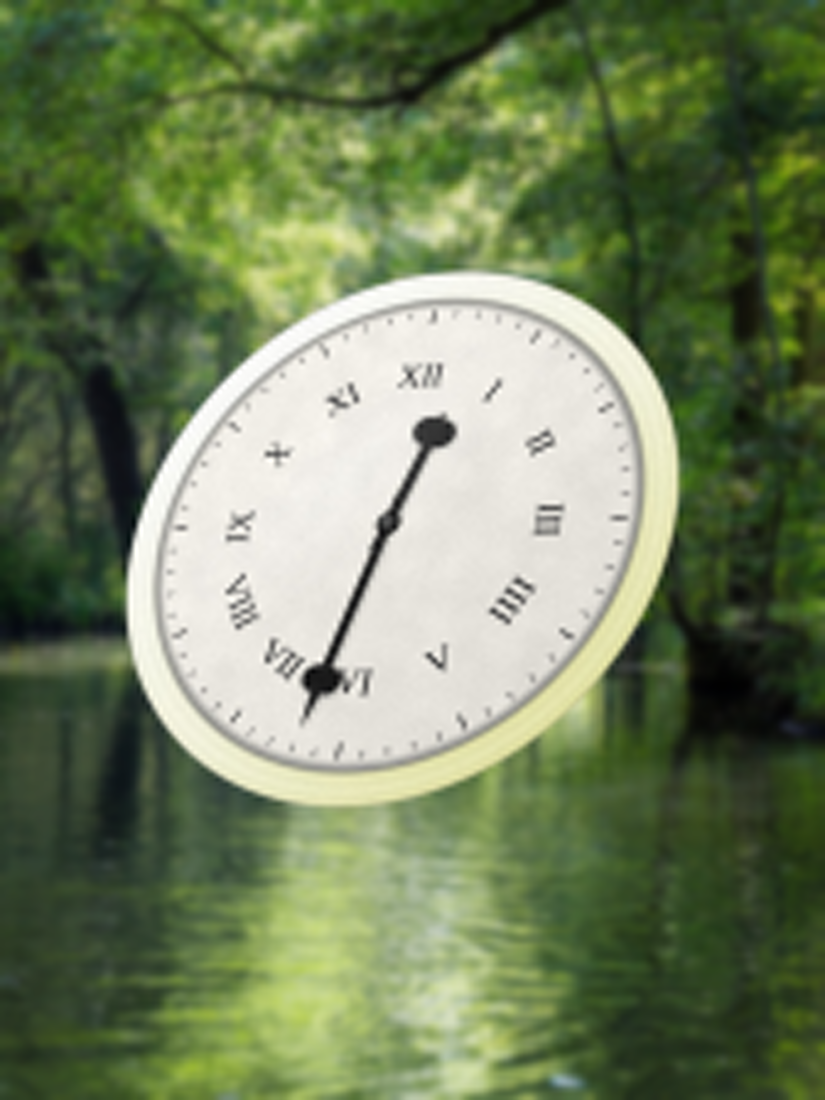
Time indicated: 12:32
